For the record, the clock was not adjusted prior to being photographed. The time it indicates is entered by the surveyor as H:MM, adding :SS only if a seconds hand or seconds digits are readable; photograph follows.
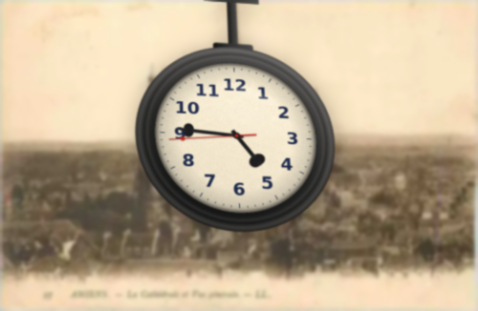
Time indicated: 4:45:44
